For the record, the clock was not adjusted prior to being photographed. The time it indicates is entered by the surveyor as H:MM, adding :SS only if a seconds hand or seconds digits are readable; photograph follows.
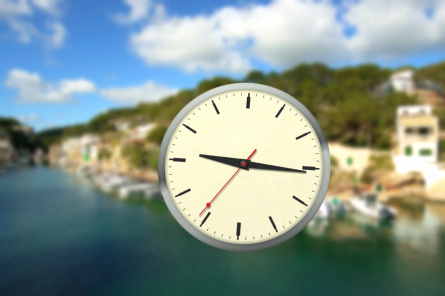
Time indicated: 9:15:36
